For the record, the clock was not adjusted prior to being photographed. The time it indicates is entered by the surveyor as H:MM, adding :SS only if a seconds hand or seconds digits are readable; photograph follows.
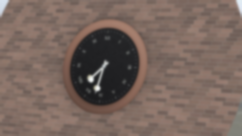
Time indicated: 7:32
